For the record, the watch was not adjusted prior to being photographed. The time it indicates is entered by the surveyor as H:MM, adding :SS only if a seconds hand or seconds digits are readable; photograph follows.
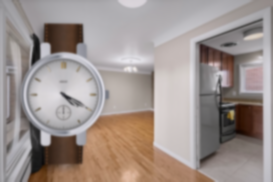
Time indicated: 4:20
